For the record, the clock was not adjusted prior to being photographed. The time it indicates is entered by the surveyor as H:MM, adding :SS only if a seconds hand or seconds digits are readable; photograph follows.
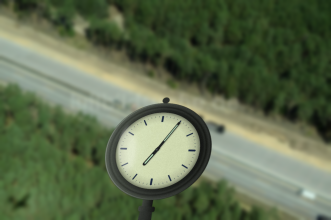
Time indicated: 7:05
